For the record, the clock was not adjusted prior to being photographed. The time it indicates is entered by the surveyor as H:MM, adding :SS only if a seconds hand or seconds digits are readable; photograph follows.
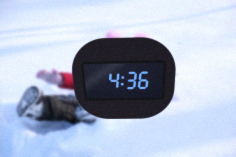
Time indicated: 4:36
